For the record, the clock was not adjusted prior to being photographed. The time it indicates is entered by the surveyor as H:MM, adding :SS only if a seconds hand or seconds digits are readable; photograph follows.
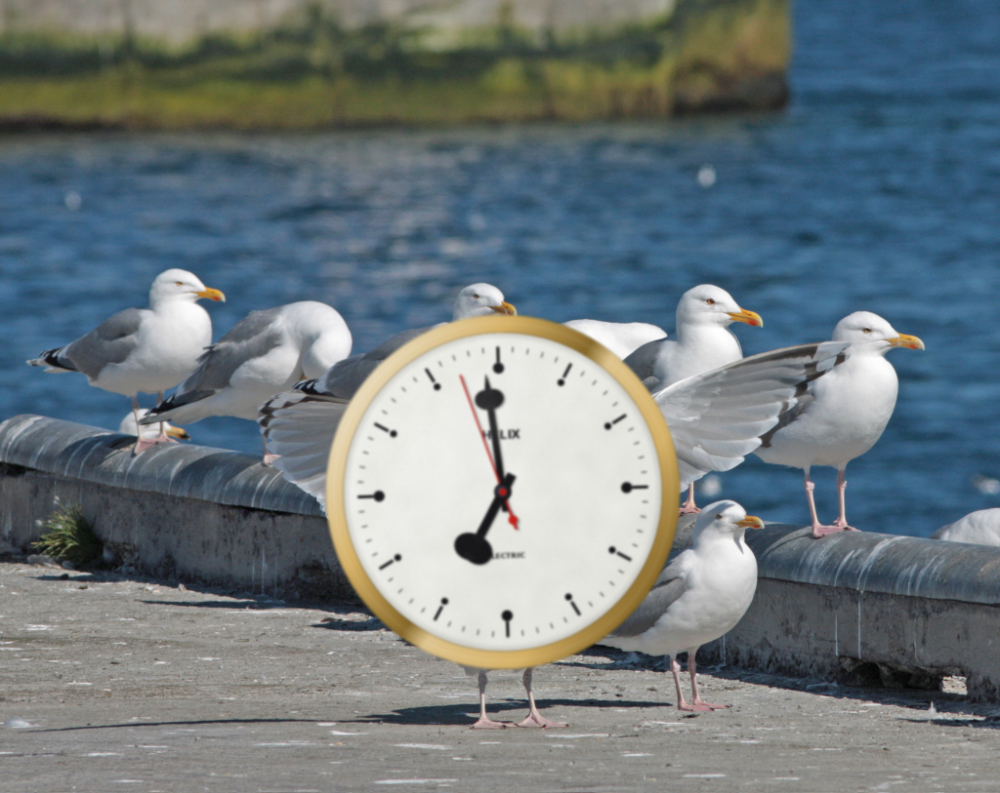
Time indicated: 6:58:57
